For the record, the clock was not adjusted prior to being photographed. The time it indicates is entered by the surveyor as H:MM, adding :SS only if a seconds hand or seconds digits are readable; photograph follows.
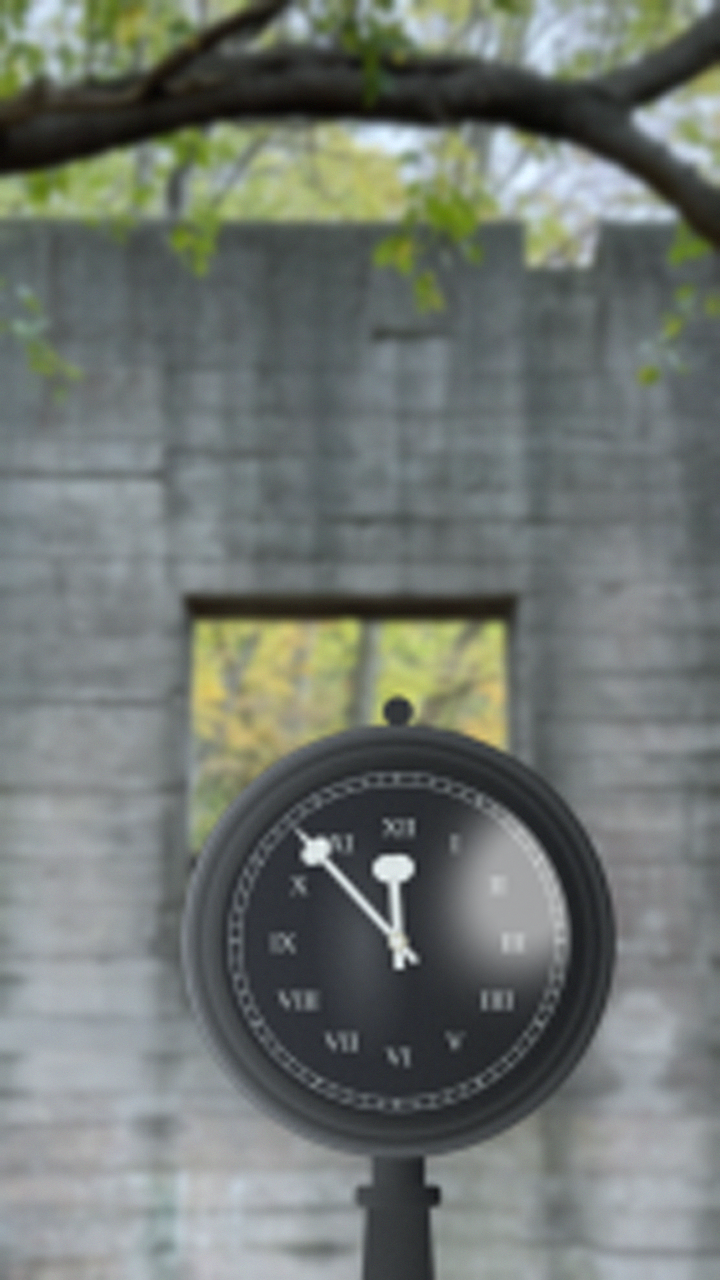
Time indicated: 11:53
